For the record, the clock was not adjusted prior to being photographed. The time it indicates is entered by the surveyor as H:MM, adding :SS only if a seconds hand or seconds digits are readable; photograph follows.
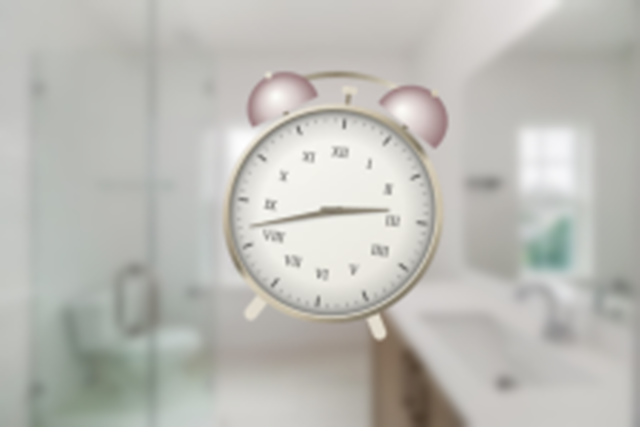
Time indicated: 2:42
